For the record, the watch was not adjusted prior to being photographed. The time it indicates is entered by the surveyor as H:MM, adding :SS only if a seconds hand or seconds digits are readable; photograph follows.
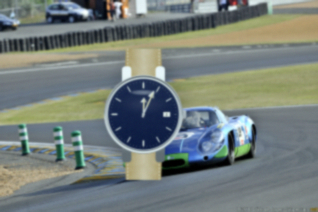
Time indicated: 12:04
